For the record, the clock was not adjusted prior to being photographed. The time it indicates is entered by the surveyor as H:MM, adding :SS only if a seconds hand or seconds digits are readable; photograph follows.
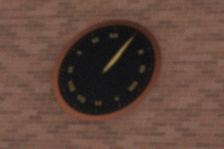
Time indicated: 1:05
